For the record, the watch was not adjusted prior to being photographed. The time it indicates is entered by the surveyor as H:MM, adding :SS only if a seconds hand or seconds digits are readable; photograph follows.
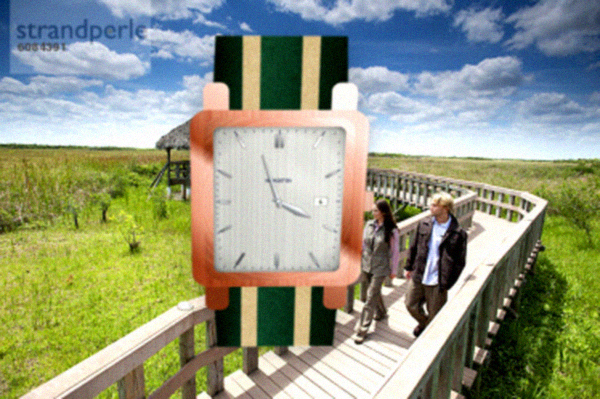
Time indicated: 3:57
